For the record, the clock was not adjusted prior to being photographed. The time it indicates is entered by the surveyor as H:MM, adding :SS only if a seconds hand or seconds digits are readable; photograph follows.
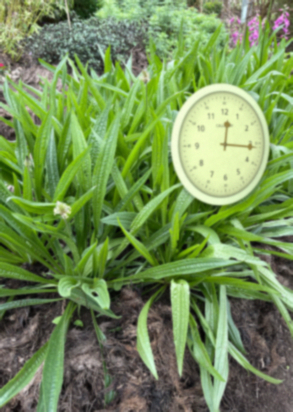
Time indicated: 12:16
